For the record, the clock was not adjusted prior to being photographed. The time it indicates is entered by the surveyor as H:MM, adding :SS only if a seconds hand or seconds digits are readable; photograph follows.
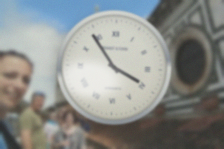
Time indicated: 3:54
